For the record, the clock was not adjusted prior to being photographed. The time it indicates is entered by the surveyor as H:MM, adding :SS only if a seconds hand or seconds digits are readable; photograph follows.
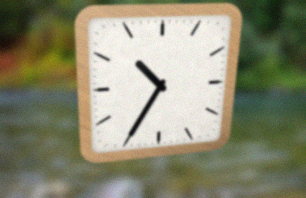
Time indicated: 10:35
